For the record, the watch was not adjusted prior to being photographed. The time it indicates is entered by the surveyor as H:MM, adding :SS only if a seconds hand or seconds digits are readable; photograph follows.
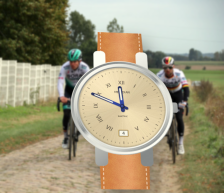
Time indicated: 11:49
